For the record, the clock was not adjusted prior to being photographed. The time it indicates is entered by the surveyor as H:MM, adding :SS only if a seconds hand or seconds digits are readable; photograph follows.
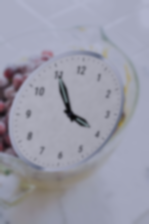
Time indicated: 3:55
